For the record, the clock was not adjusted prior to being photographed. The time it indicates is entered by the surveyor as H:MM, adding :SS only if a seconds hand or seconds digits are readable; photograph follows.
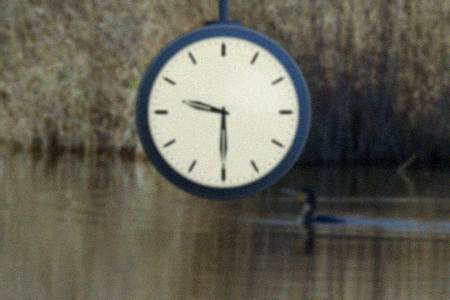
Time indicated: 9:30
